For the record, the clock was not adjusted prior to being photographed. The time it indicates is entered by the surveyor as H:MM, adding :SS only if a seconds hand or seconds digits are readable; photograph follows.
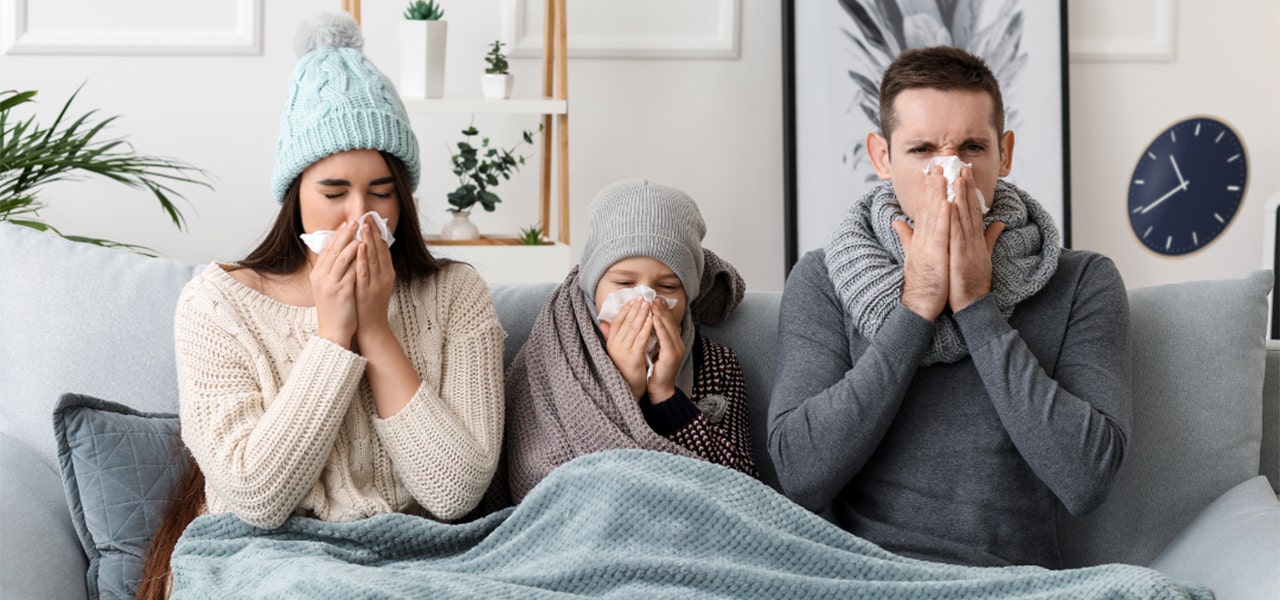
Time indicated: 10:39
